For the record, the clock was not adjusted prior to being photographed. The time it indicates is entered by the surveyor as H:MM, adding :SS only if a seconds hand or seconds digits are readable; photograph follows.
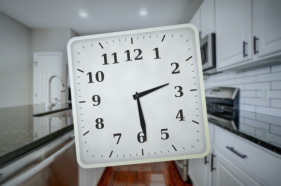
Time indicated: 2:29
